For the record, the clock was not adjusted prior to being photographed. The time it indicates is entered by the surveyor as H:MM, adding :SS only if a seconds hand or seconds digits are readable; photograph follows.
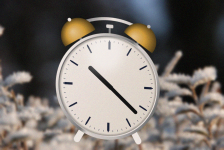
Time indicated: 10:22
